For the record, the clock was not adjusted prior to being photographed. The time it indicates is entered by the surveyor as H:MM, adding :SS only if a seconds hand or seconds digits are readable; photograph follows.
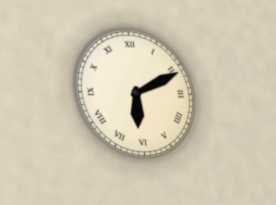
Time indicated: 6:11
